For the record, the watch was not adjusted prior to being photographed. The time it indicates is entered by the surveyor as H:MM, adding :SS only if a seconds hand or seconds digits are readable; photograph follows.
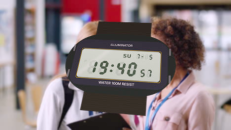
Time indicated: 19:40:57
